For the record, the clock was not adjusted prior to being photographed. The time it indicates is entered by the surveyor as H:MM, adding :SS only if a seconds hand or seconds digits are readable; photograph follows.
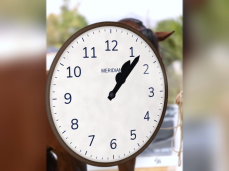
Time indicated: 1:07
